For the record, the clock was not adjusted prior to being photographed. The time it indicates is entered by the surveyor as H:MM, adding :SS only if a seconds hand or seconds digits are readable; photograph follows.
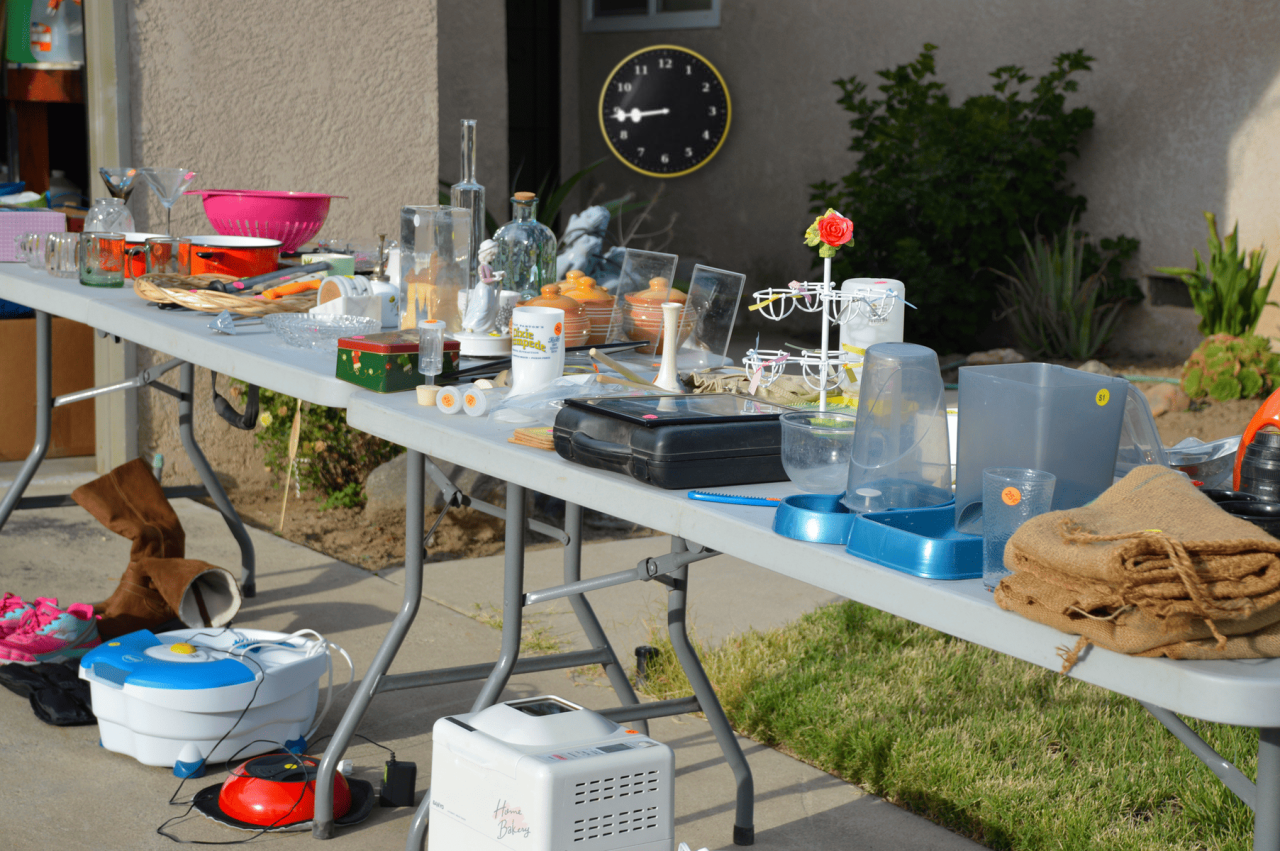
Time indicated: 8:44
